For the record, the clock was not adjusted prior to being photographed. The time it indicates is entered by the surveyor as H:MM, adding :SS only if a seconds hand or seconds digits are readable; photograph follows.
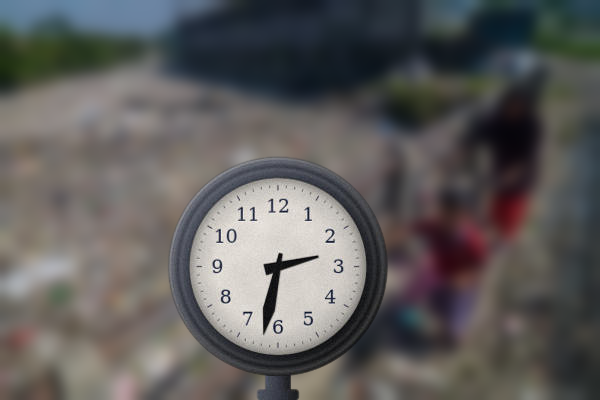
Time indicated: 2:32
